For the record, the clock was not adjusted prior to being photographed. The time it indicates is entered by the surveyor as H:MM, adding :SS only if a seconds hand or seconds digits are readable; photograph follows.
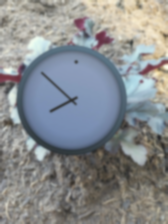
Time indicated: 7:51
